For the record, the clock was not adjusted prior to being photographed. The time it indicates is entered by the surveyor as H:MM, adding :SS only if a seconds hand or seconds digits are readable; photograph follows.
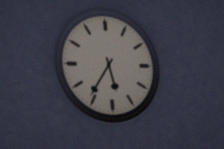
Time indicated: 5:36
